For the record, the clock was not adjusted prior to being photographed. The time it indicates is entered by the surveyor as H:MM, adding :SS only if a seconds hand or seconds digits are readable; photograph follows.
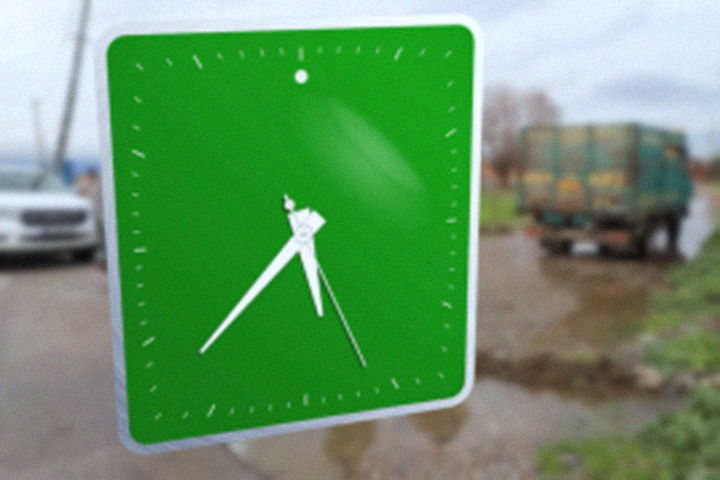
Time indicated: 5:37:26
